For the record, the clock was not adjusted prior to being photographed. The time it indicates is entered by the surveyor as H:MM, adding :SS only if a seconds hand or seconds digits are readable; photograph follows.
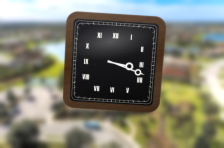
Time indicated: 3:18
